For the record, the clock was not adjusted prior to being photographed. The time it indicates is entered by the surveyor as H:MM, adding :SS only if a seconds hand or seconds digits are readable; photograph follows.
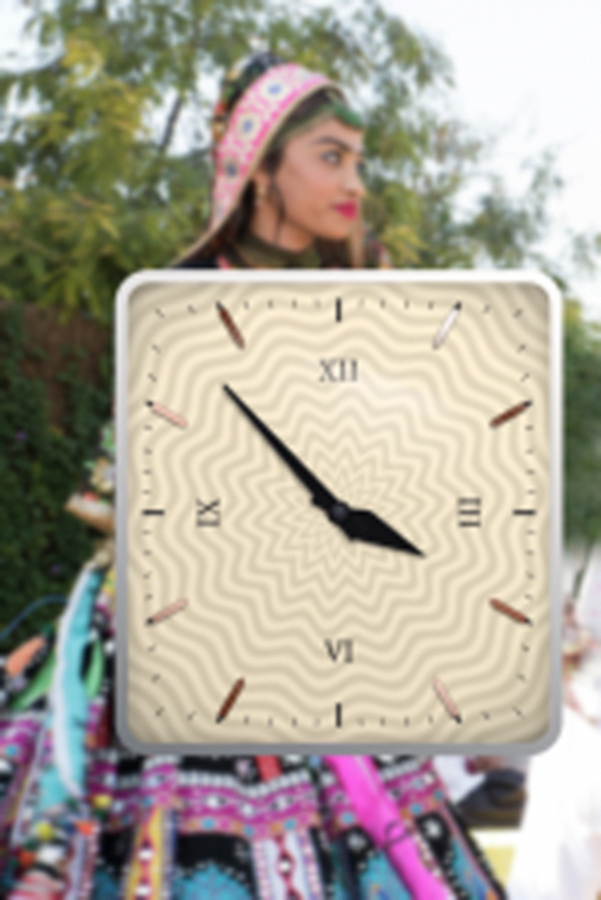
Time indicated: 3:53
